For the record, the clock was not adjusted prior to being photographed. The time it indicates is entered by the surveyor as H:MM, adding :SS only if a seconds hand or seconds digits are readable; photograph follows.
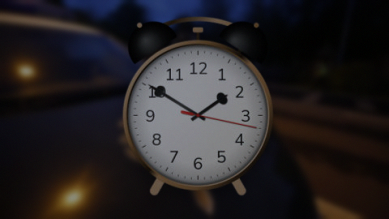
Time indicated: 1:50:17
